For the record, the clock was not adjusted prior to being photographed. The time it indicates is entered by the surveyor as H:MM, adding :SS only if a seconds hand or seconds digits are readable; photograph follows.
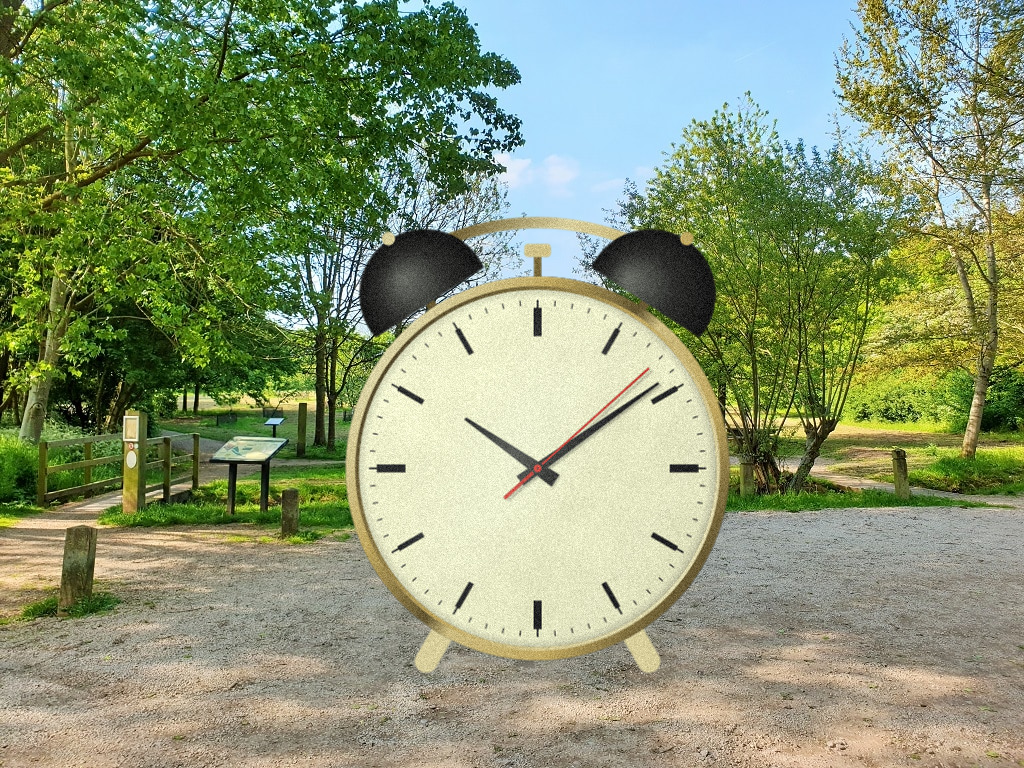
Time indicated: 10:09:08
